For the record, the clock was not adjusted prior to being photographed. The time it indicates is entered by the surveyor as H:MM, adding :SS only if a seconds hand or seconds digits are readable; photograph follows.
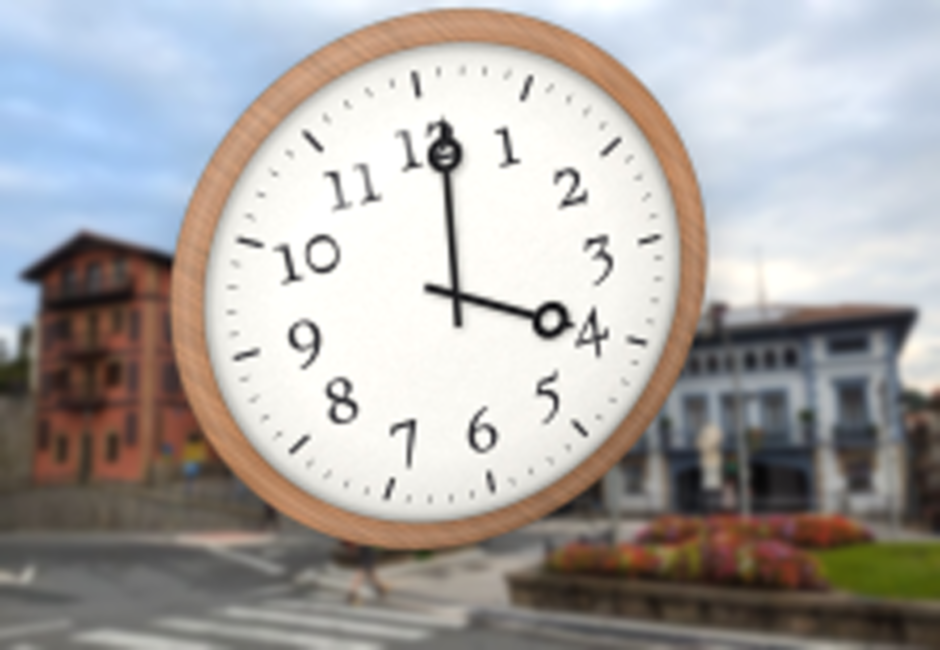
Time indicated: 4:01
